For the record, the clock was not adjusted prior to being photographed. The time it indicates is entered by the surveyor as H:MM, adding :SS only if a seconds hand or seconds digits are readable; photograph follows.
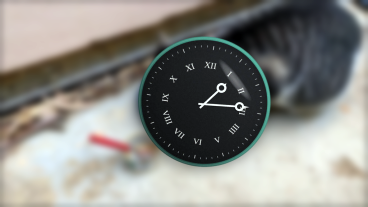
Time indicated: 1:14
